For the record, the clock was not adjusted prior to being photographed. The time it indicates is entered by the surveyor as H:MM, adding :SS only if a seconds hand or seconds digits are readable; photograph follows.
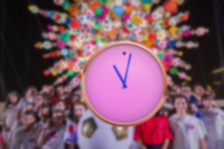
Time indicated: 11:02
